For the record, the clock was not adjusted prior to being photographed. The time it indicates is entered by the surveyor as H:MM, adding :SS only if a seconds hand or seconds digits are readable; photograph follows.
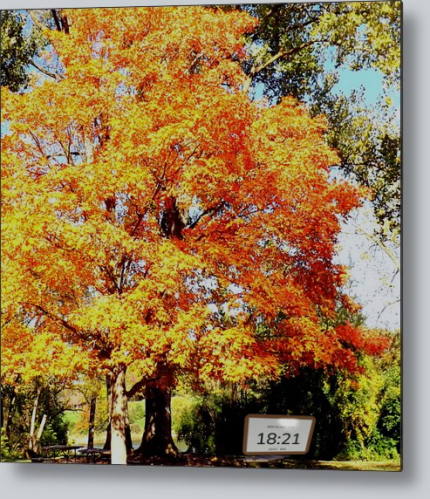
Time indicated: 18:21
